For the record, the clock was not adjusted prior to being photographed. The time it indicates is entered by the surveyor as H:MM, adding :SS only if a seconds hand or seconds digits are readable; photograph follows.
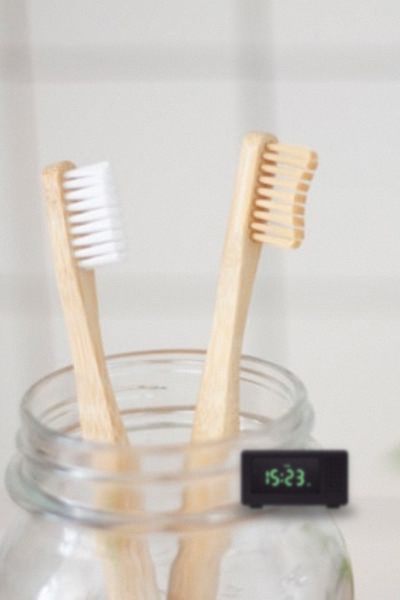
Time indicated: 15:23
